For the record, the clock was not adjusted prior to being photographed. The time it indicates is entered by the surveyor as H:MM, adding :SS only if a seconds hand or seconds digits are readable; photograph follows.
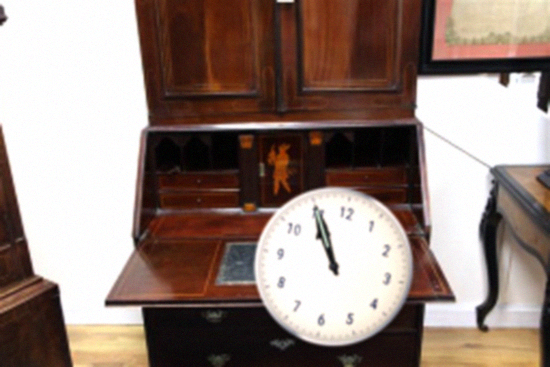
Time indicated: 10:55
